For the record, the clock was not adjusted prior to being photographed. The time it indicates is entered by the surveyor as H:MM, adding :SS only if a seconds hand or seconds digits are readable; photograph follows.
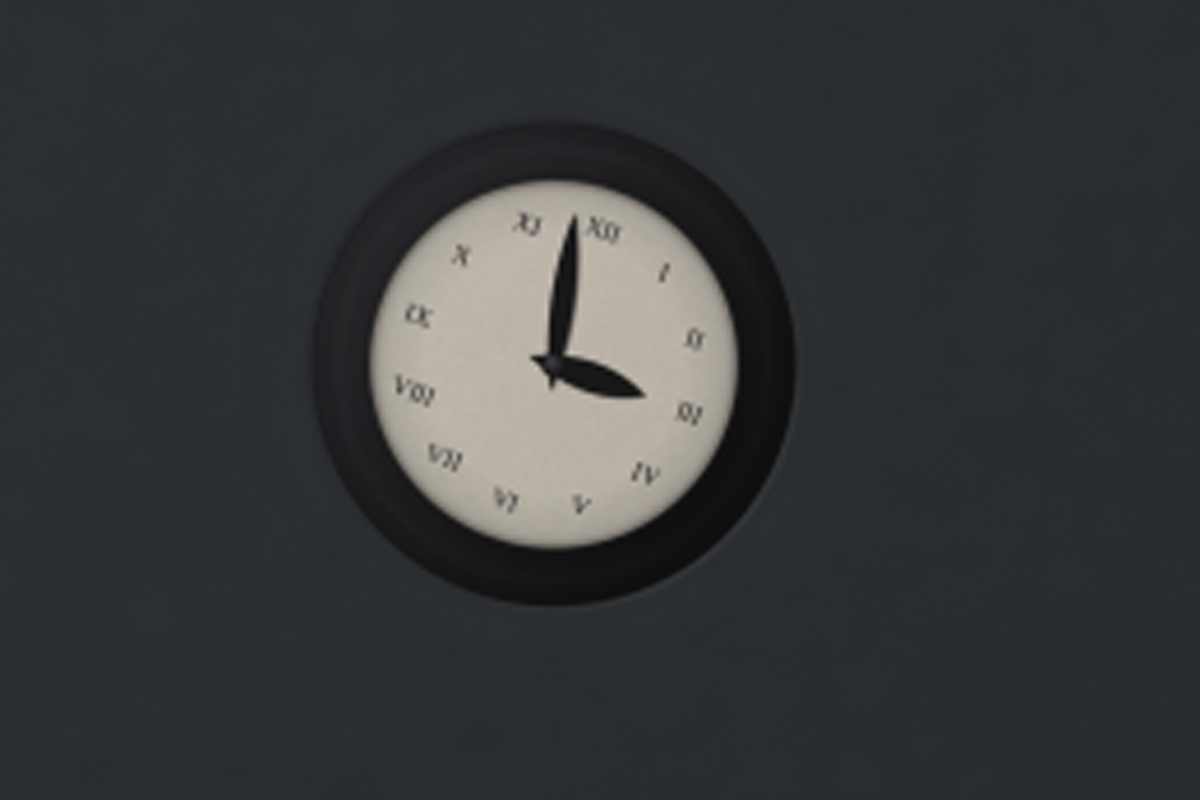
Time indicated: 2:58
